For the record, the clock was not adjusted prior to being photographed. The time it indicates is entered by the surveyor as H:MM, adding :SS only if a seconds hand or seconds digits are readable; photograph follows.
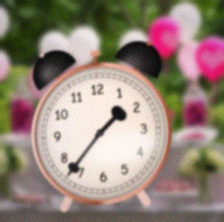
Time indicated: 1:37
